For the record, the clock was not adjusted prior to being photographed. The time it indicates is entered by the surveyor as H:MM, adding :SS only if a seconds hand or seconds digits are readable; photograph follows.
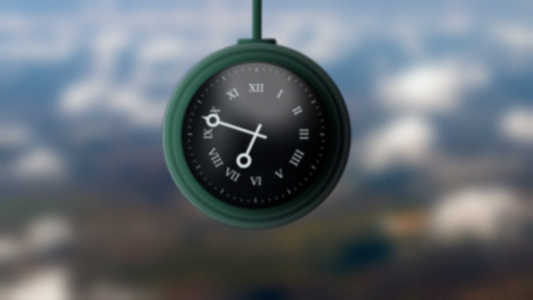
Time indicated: 6:48
